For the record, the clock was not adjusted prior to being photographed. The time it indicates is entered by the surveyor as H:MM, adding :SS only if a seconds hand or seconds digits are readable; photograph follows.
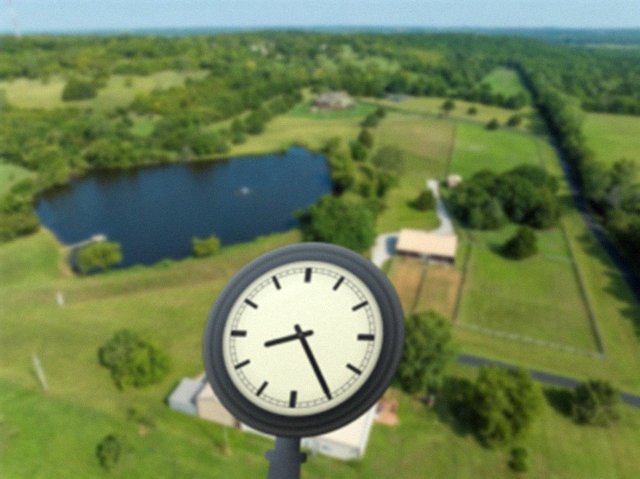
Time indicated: 8:25
